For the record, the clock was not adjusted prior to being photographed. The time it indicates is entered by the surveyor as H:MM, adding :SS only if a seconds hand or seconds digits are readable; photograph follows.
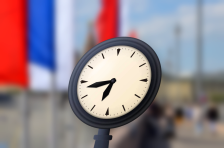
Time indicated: 6:43
